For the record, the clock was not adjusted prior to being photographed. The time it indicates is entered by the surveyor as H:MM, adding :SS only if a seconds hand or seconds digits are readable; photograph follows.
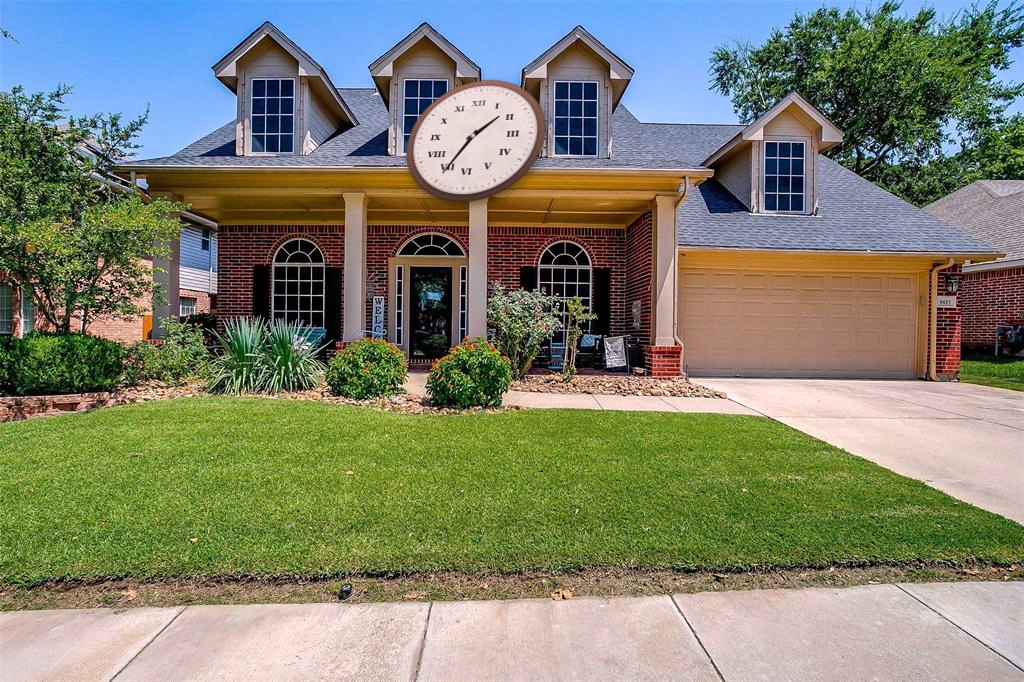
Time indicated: 1:35
